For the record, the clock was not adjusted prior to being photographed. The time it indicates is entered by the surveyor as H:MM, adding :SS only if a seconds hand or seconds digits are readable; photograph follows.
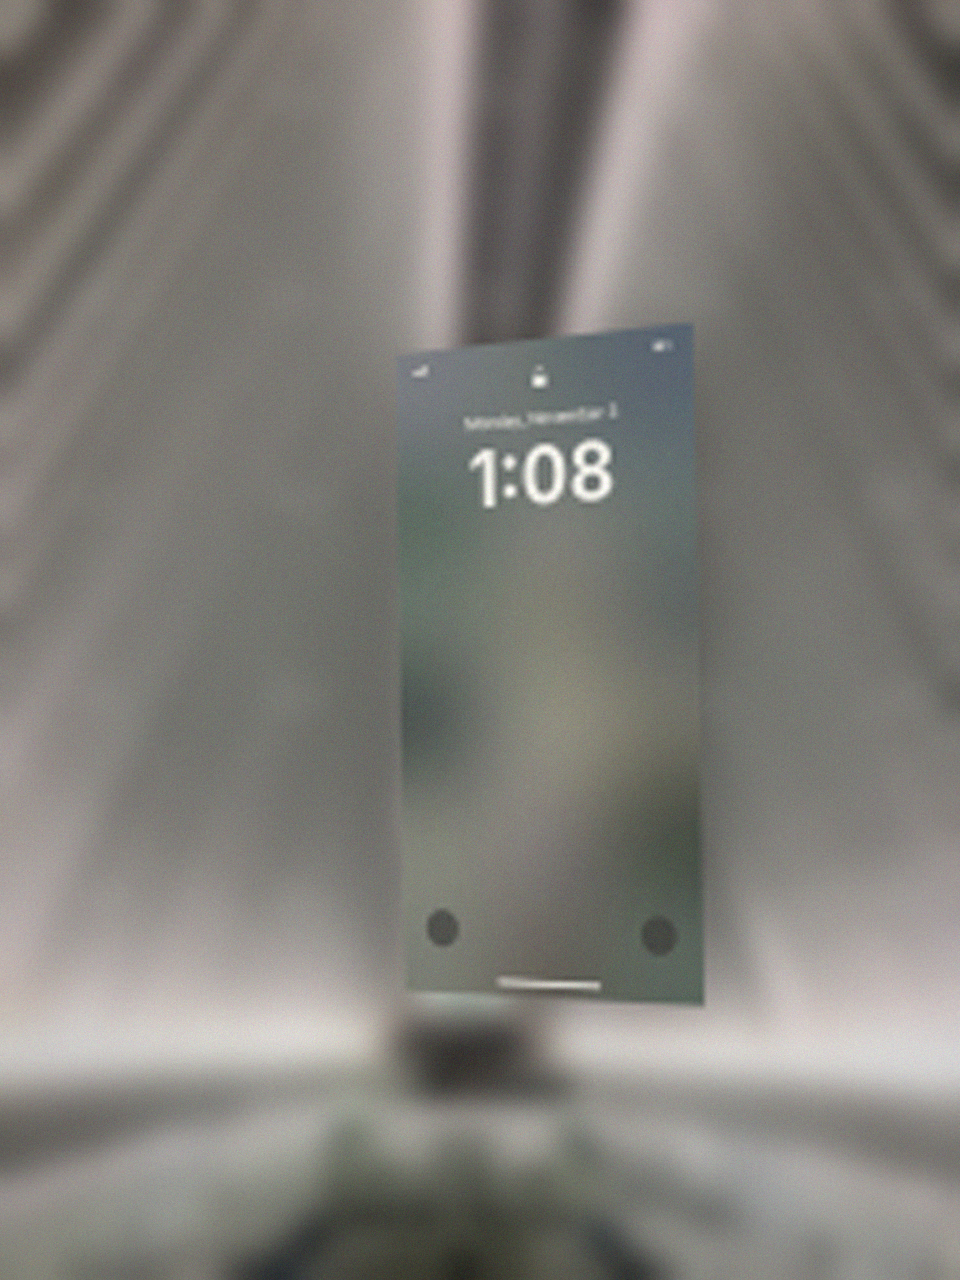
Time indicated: 1:08
